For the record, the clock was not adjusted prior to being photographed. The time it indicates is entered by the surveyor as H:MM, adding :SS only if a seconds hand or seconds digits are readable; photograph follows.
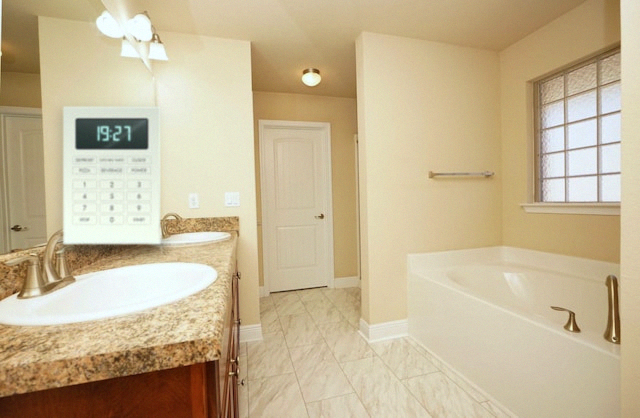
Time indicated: 19:27
